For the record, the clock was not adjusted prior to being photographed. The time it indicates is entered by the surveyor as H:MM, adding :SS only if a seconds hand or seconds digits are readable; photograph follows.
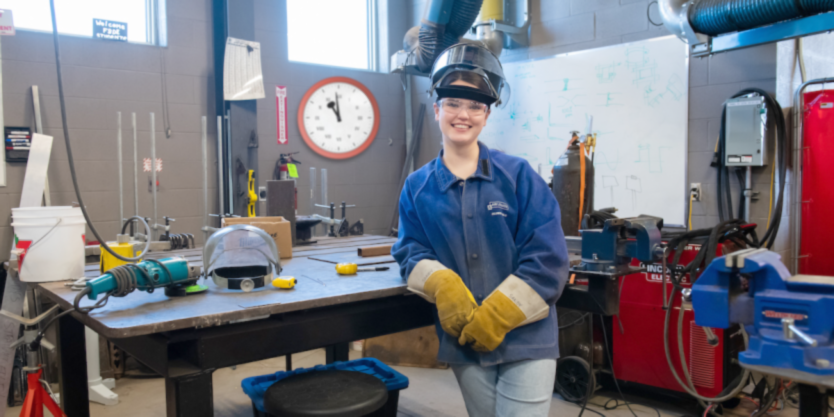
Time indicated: 10:59
